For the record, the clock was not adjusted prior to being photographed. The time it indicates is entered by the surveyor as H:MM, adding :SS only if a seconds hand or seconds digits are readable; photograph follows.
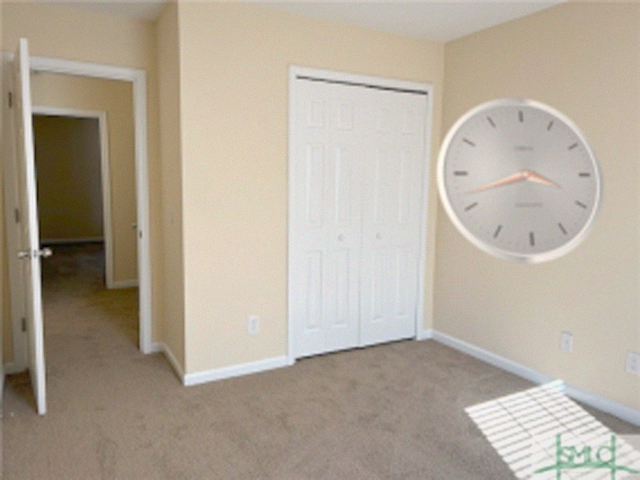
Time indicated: 3:42
